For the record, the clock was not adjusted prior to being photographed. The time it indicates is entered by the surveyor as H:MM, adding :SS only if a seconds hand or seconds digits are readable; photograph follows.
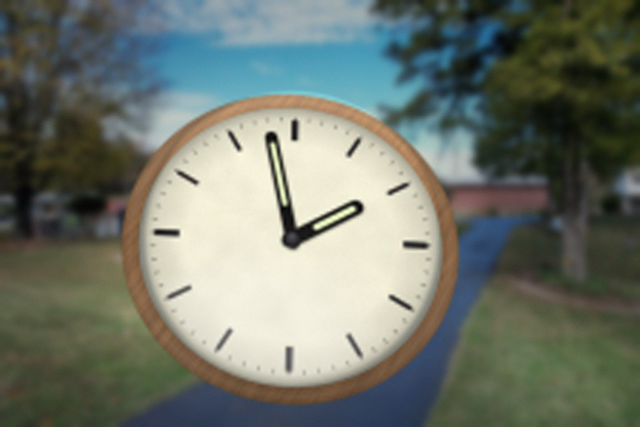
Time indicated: 1:58
